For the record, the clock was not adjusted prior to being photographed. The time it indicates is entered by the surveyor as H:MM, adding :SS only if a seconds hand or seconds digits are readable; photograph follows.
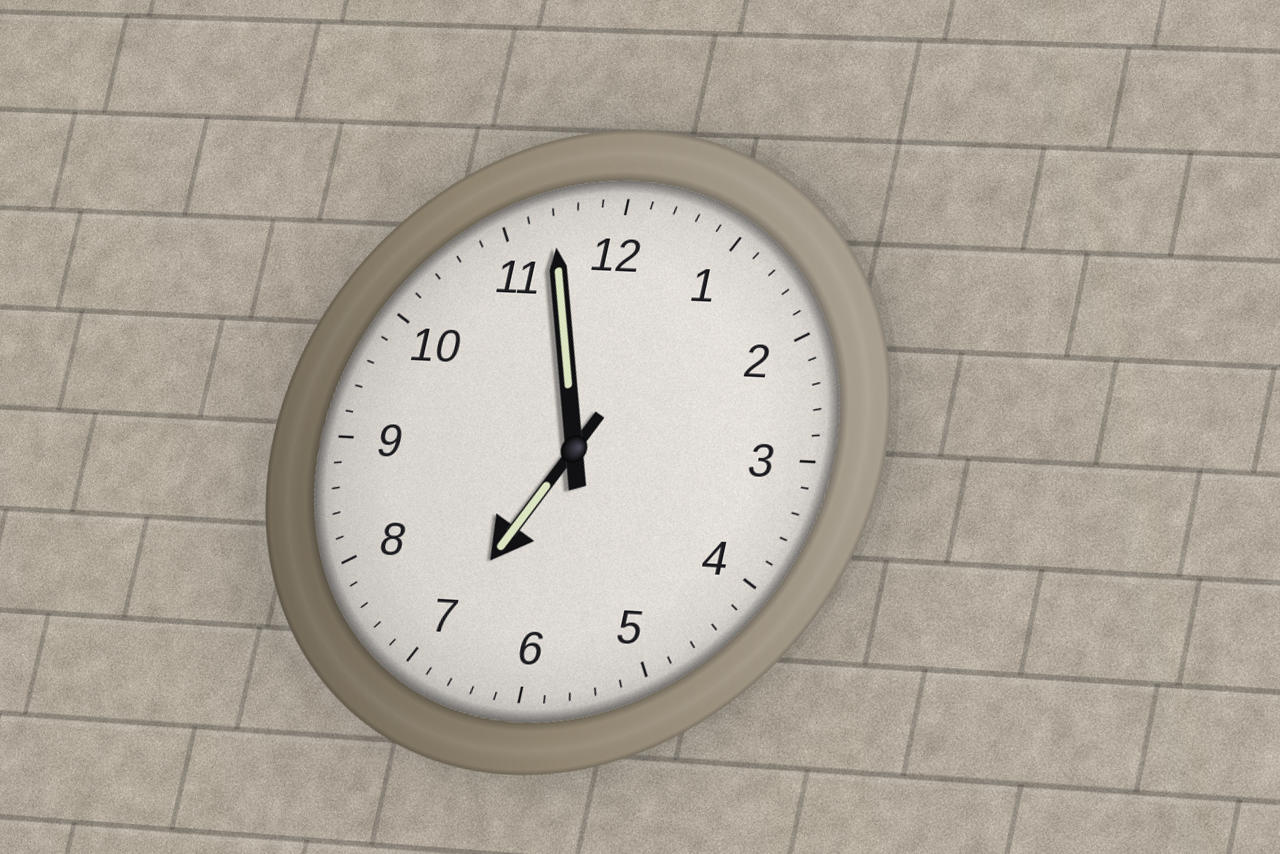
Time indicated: 6:57
